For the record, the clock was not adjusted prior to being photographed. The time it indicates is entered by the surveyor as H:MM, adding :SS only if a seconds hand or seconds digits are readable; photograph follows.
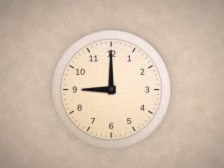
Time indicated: 9:00
